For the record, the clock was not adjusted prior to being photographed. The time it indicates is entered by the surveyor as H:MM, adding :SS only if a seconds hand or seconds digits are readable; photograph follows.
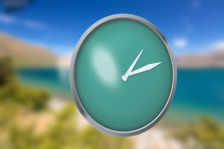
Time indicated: 1:12
